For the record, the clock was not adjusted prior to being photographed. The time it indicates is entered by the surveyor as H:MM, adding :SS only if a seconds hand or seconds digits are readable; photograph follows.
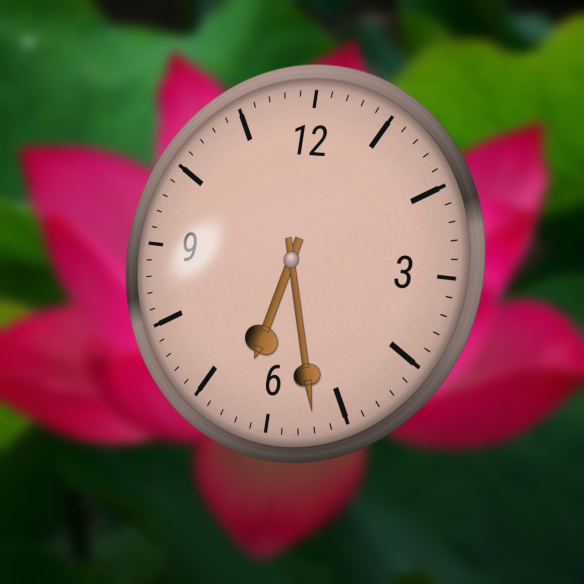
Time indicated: 6:27
